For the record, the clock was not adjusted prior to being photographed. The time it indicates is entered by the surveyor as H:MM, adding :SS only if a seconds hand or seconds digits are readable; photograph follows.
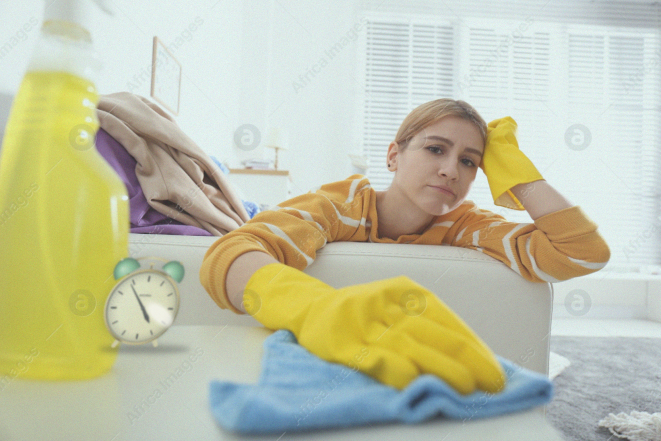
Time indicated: 4:54
